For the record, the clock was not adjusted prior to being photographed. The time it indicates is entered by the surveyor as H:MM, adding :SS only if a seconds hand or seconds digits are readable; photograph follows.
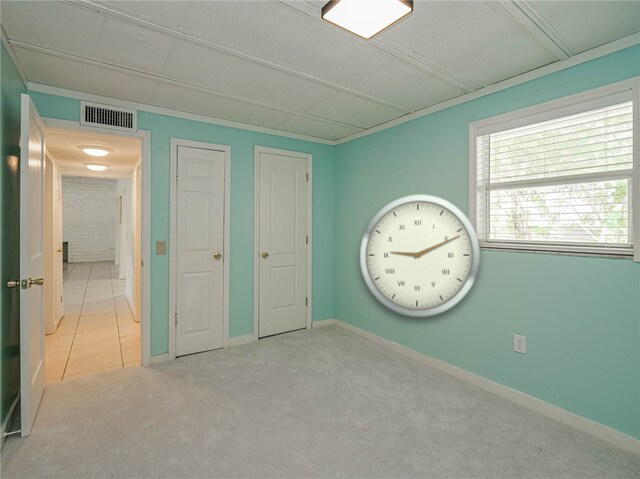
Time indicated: 9:11
